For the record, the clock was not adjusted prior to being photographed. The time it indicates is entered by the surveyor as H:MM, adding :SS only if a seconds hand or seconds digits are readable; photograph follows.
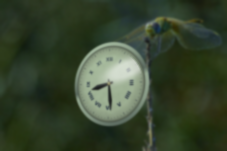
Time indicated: 8:29
